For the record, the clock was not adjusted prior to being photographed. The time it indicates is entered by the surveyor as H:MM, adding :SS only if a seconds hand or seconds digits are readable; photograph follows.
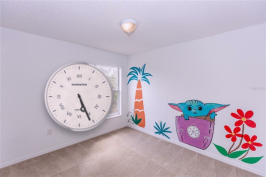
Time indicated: 5:26
